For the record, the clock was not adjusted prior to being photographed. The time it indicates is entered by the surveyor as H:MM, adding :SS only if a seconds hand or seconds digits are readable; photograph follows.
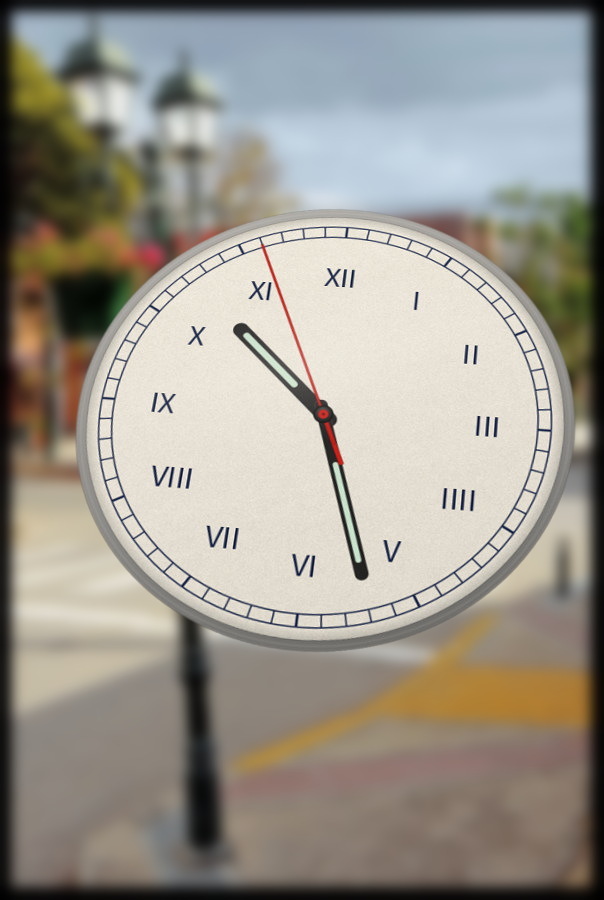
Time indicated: 10:26:56
